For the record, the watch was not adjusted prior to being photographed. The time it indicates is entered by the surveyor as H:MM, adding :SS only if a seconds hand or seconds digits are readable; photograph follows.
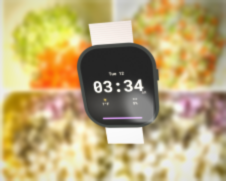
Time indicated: 3:34
